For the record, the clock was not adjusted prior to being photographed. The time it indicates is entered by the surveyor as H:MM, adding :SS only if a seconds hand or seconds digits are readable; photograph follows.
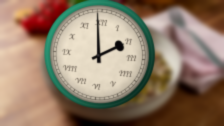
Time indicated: 1:59
